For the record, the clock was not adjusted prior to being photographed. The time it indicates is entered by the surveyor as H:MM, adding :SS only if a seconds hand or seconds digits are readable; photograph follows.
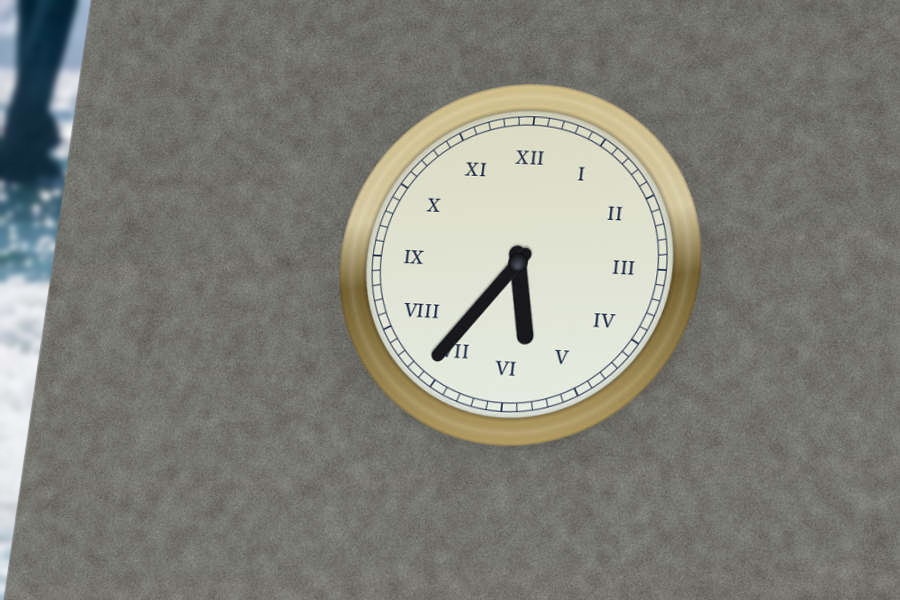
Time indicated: 5:36
